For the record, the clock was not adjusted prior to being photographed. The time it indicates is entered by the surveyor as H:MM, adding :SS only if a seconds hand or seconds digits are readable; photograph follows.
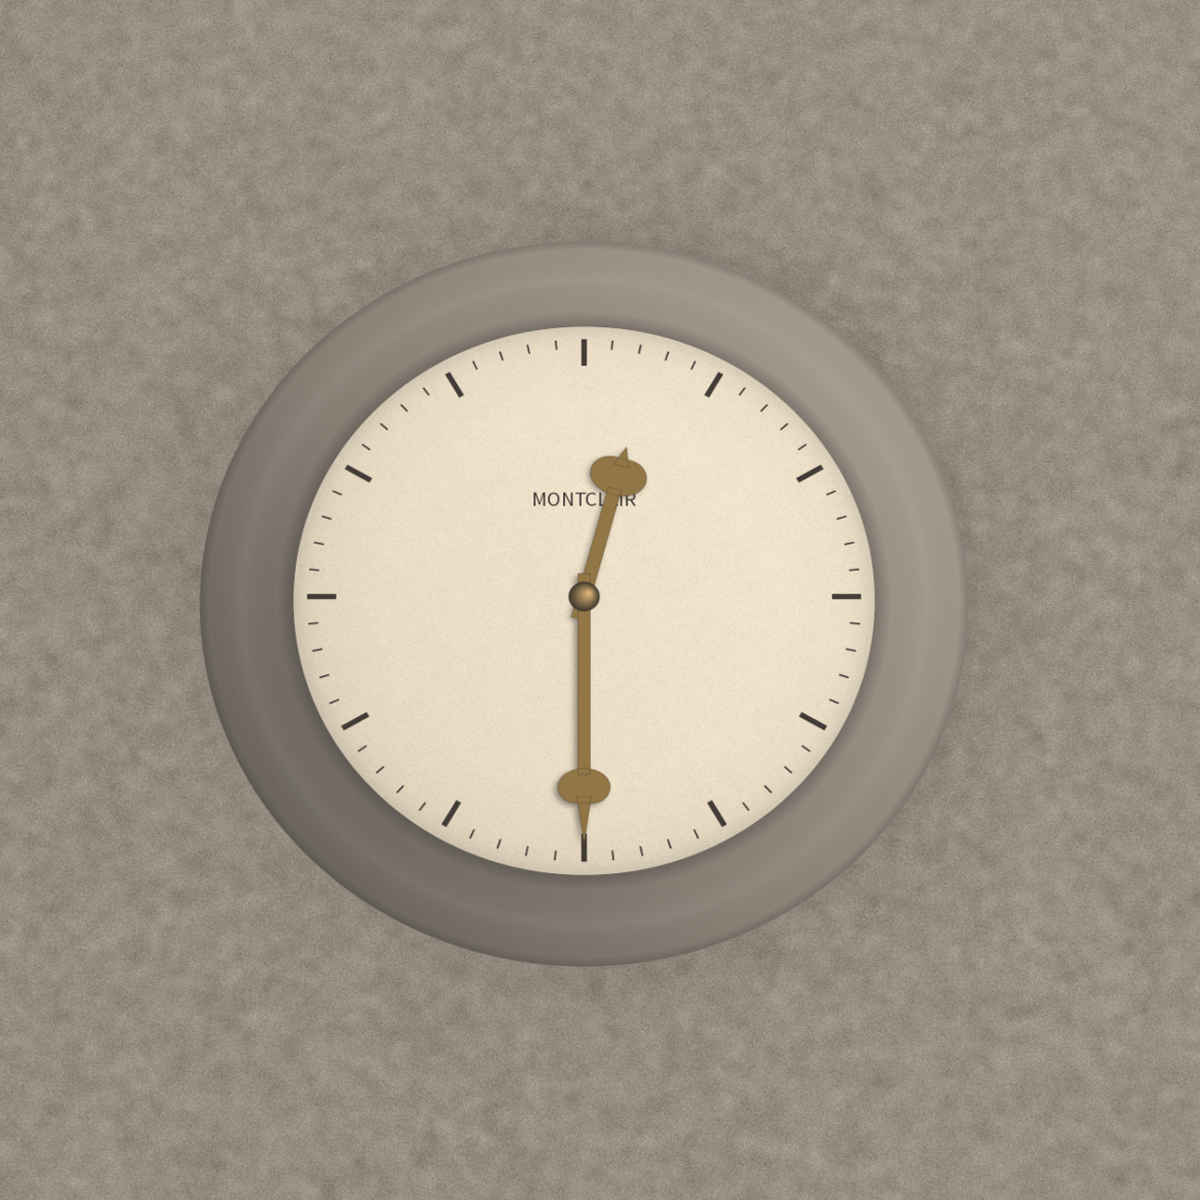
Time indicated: 12:30
